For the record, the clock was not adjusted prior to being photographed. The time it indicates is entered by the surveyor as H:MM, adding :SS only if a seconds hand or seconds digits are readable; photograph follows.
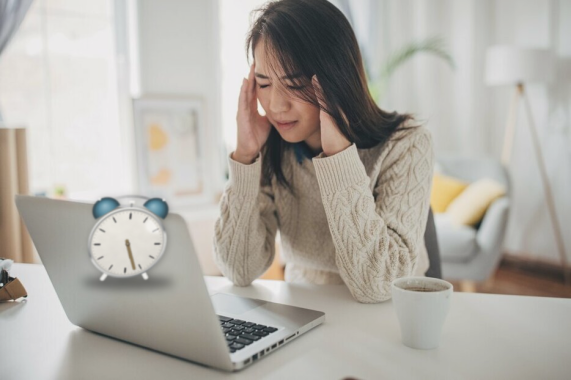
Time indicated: 5:27
